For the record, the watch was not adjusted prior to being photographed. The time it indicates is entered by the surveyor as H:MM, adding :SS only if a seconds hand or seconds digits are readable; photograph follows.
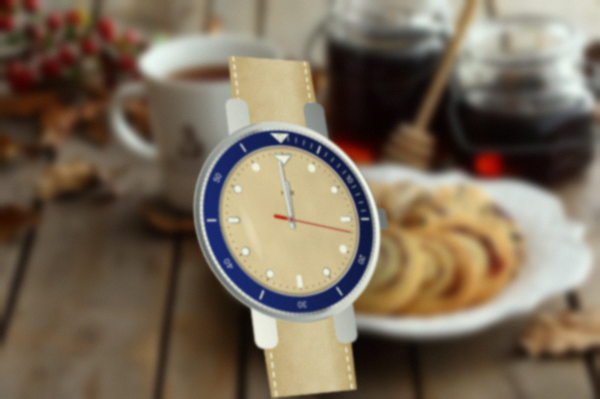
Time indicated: 11:59:17
